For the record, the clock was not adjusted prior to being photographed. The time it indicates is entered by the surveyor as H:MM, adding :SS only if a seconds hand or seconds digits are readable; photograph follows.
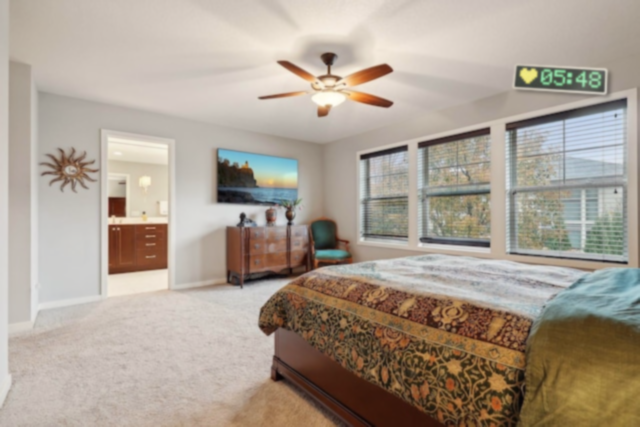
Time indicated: 5:48
